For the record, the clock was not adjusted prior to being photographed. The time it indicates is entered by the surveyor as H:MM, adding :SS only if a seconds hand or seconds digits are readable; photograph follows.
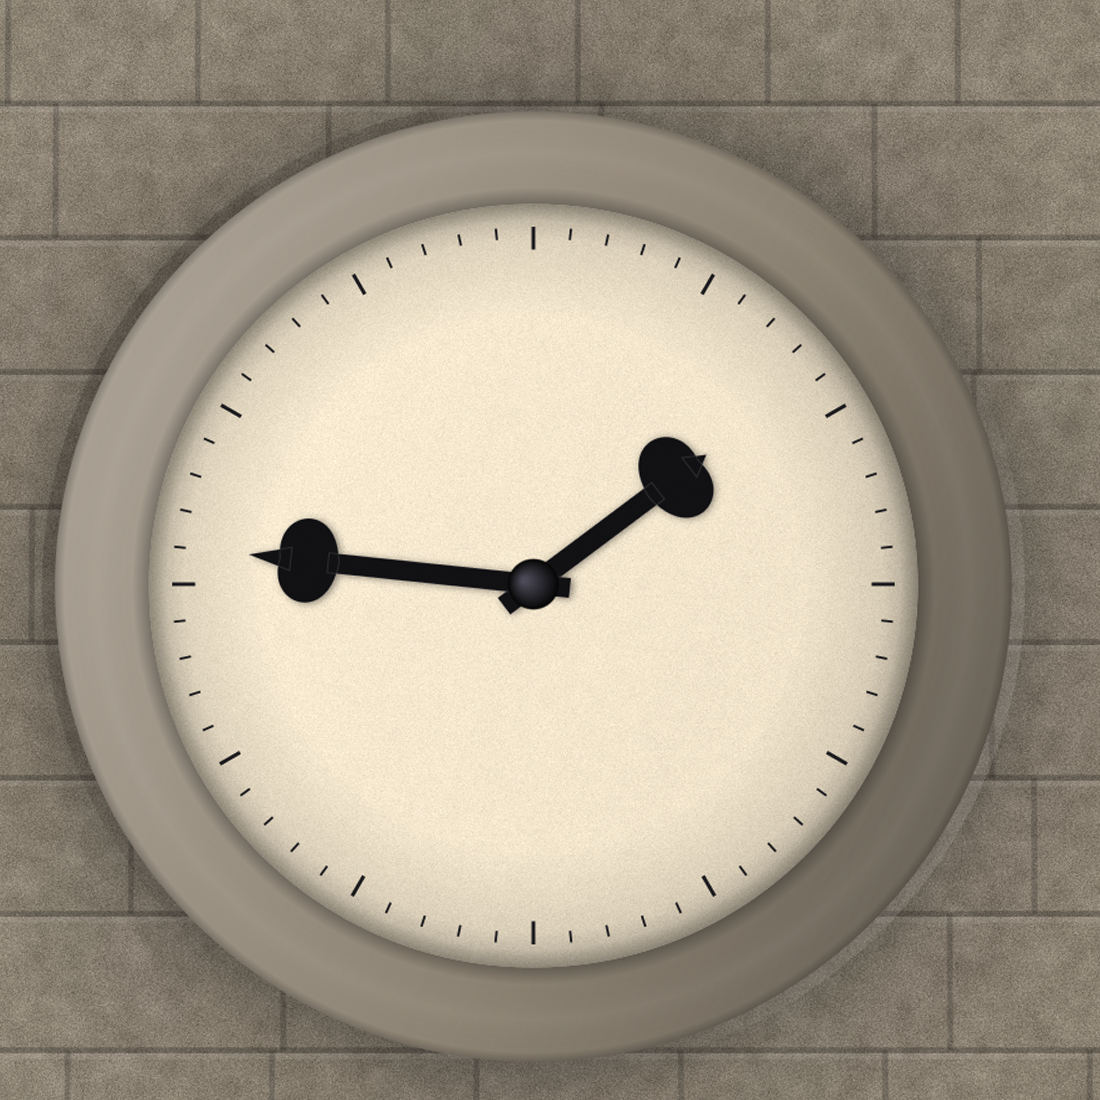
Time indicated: 1:46
